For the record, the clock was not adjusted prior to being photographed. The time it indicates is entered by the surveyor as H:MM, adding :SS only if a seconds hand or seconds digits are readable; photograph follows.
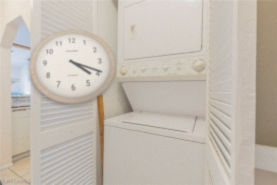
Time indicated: 4:19
